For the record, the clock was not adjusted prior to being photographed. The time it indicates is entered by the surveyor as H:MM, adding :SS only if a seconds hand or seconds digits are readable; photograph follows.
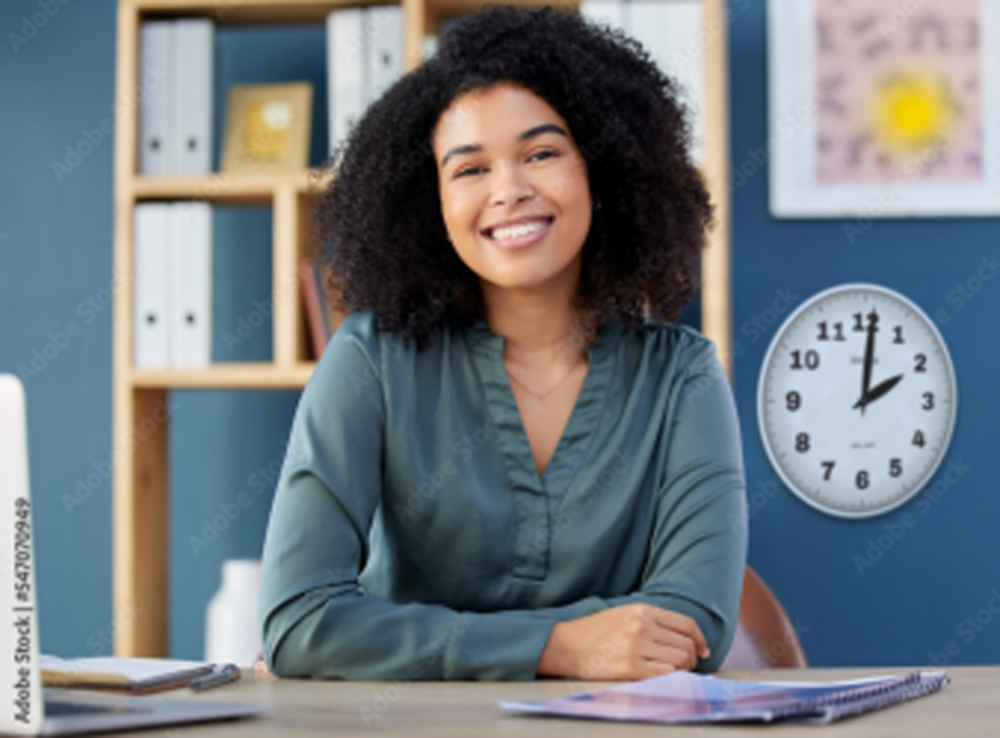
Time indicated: 2:01
